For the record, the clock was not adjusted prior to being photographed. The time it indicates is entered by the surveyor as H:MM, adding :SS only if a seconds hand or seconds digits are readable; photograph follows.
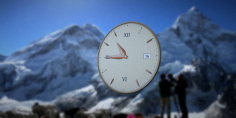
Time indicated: 10:45
